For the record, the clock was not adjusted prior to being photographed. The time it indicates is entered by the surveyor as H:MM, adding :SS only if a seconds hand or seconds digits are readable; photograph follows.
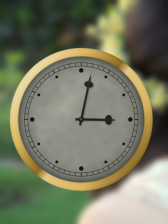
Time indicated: 3:02
